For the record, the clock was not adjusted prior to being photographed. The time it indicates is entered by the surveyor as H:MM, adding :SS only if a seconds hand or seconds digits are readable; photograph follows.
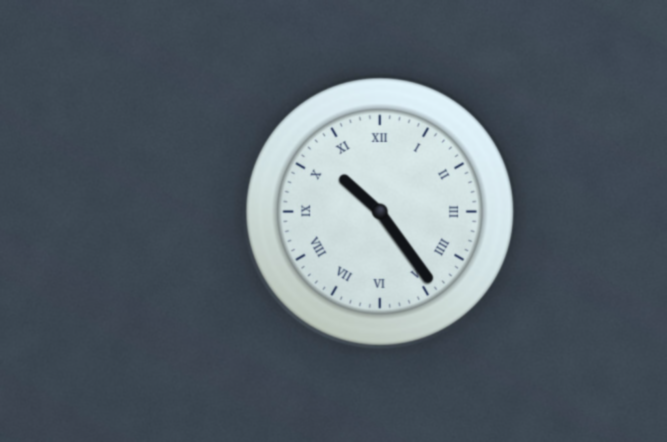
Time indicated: 10:24
